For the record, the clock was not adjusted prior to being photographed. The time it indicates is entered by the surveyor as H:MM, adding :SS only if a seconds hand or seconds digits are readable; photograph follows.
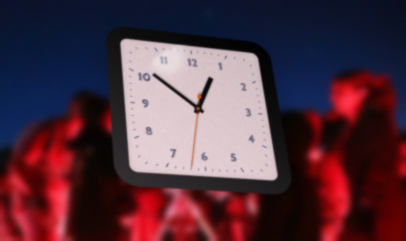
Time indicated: 12:51:32
